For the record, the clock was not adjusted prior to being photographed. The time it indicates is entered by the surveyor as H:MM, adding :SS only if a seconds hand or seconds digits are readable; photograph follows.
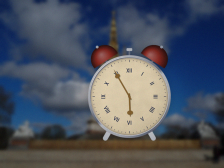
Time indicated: 5:55
